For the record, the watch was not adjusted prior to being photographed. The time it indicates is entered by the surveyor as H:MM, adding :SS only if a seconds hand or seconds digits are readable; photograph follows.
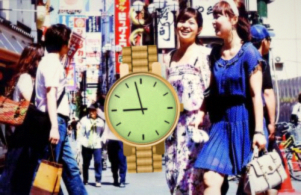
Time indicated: 8:58
